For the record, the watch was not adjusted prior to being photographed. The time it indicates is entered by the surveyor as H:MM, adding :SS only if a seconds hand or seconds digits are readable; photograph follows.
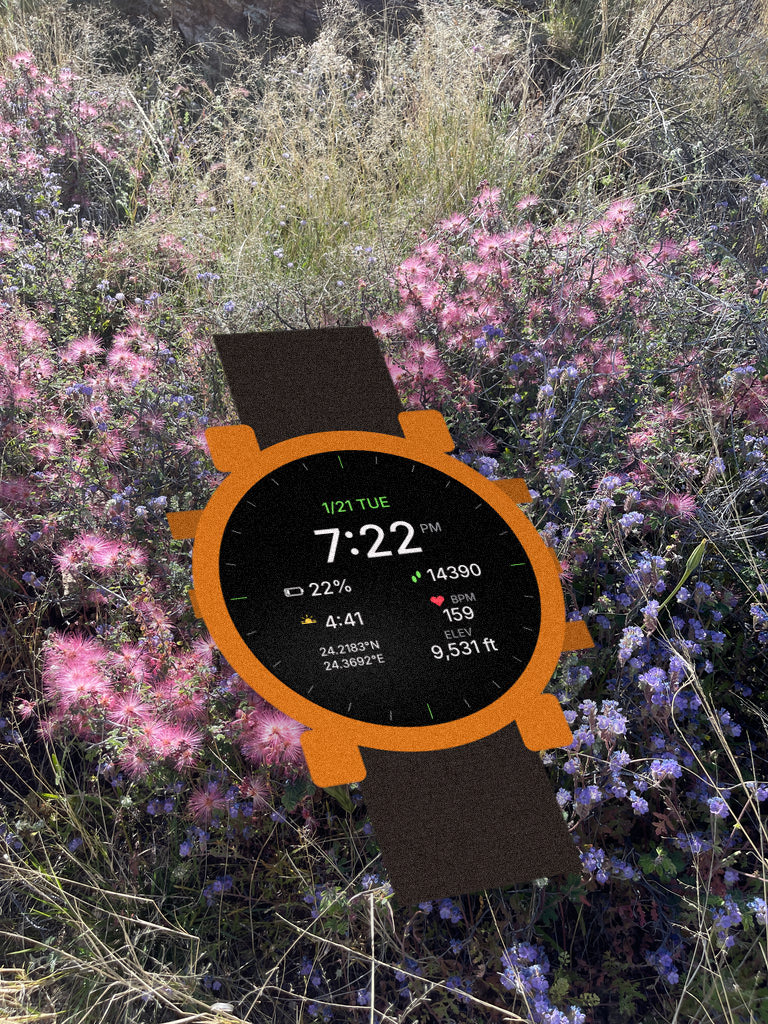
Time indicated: 7:22
